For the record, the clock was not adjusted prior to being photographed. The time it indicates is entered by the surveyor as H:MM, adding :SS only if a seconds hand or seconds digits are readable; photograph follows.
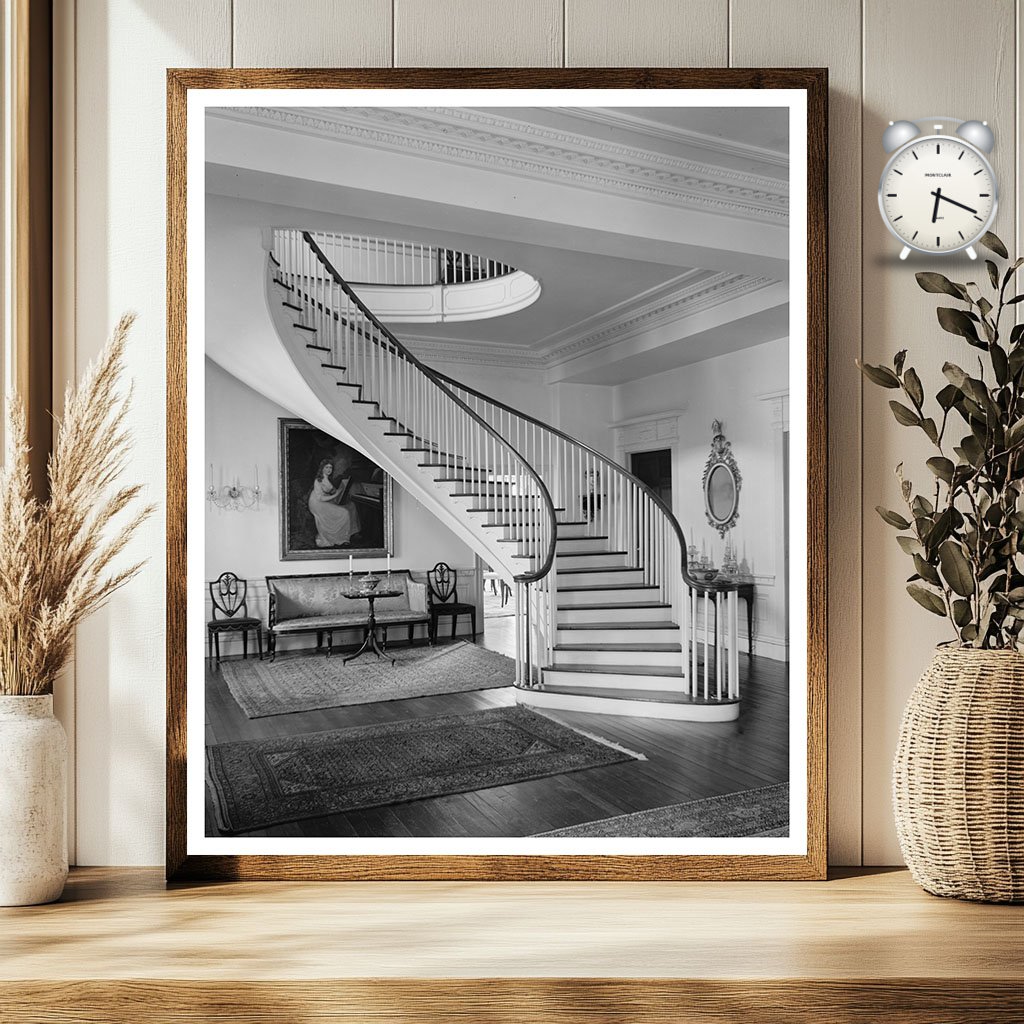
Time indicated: 6:19
